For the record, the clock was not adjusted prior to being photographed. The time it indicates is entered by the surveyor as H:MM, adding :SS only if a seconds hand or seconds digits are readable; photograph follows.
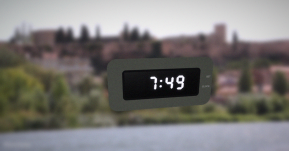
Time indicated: 7:49
